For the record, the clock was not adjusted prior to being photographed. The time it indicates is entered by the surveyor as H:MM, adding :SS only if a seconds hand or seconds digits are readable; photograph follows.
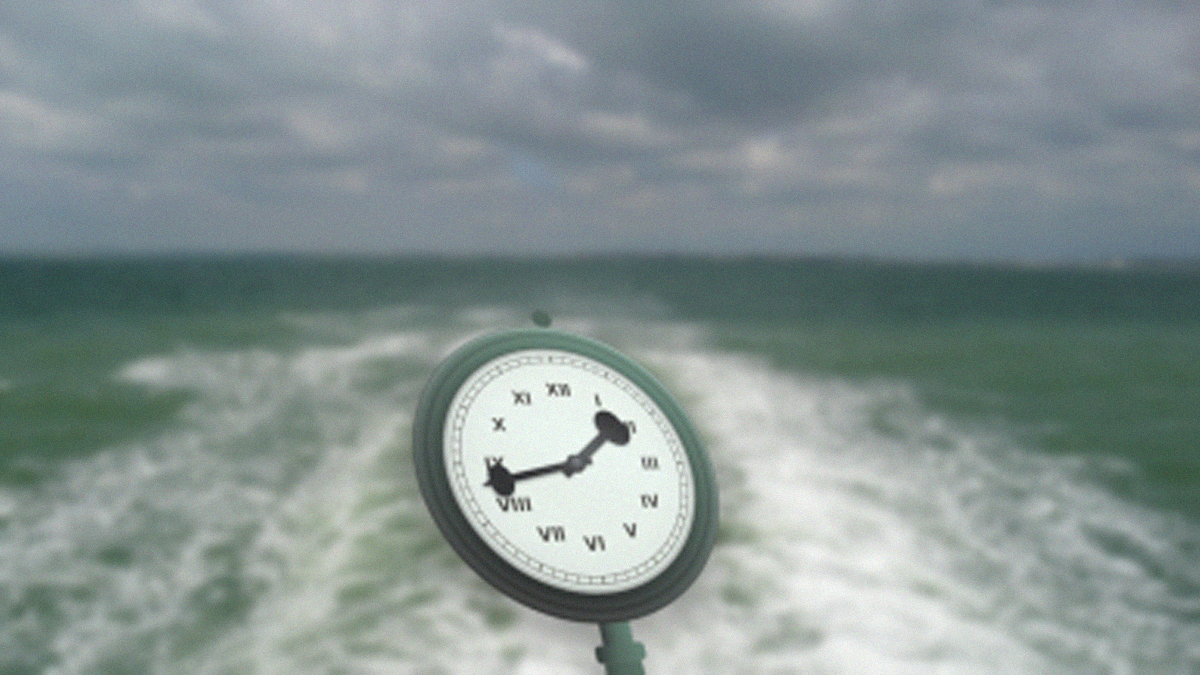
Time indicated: 1:43
